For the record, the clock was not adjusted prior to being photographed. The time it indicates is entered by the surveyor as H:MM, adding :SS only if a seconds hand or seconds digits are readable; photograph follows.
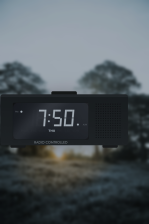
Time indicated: 7:50
